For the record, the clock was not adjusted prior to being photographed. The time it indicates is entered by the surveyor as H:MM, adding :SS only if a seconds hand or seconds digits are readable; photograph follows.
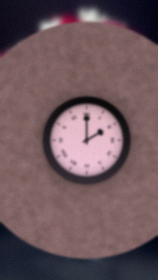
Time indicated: 2:00
